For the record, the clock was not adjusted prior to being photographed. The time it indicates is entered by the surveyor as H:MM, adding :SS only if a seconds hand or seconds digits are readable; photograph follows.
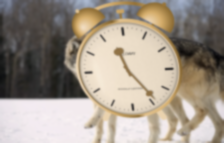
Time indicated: 11:24
